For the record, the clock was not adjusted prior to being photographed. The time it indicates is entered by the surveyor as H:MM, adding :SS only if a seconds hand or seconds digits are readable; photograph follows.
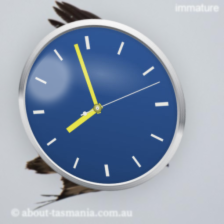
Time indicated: 7:58:12
